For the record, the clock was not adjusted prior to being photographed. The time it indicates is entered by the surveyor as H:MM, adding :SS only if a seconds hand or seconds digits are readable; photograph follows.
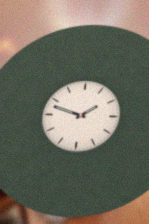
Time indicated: 1:48
